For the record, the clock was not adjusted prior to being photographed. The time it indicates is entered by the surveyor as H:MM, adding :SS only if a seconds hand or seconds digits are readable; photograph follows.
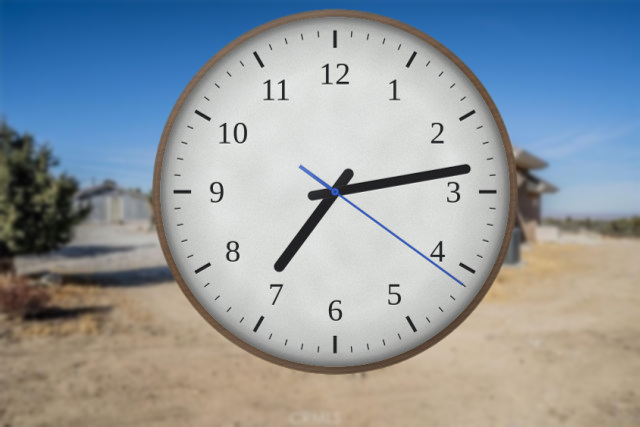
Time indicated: 7:13:21
